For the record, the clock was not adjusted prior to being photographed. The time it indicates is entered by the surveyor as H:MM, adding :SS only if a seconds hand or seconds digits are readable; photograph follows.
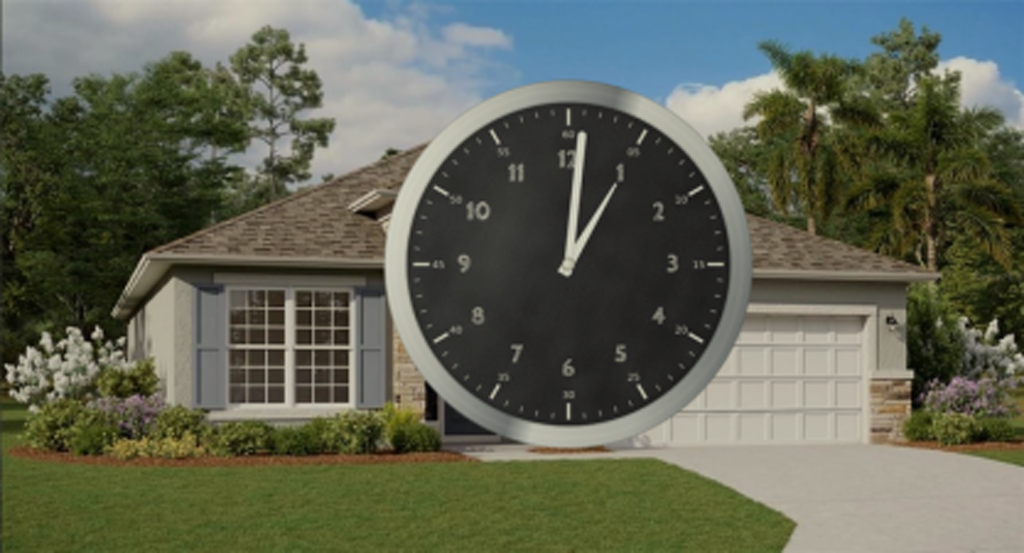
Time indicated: 1:01
